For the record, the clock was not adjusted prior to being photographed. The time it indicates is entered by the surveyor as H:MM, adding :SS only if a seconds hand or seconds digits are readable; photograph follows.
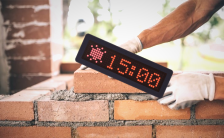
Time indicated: 15:00
